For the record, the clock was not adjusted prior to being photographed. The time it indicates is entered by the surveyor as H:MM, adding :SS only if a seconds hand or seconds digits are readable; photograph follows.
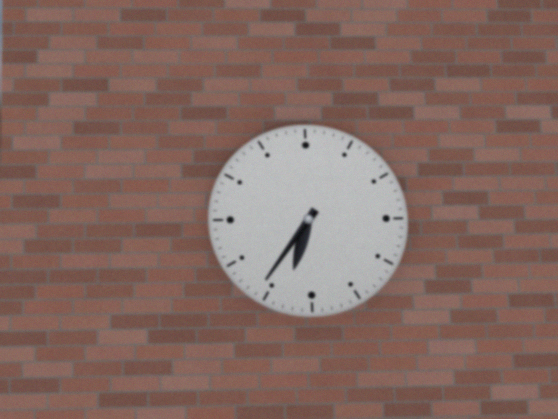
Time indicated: 6:36
